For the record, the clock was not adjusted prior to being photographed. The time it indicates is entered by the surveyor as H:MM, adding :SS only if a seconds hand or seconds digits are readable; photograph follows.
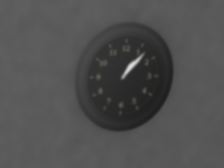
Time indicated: 1:07
